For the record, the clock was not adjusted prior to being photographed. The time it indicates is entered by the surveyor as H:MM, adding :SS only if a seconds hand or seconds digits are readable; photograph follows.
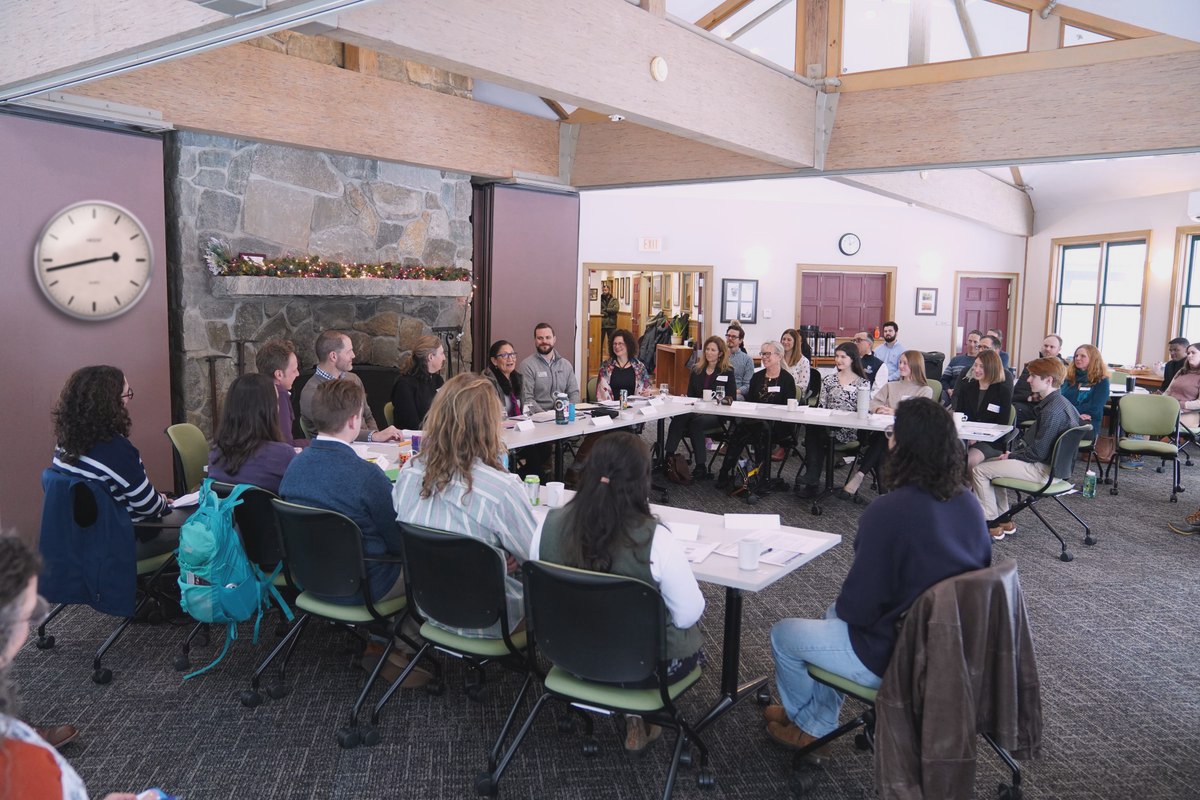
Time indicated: 2:43
